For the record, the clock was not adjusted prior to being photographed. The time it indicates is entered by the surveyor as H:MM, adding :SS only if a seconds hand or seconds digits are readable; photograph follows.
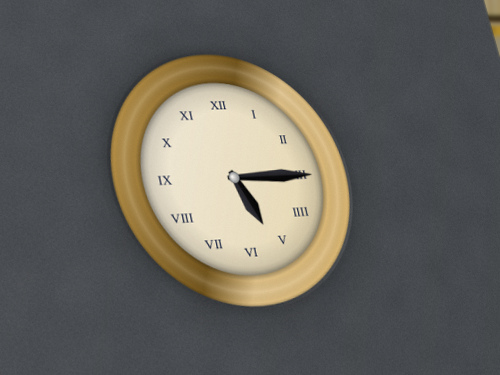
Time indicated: 5:15
